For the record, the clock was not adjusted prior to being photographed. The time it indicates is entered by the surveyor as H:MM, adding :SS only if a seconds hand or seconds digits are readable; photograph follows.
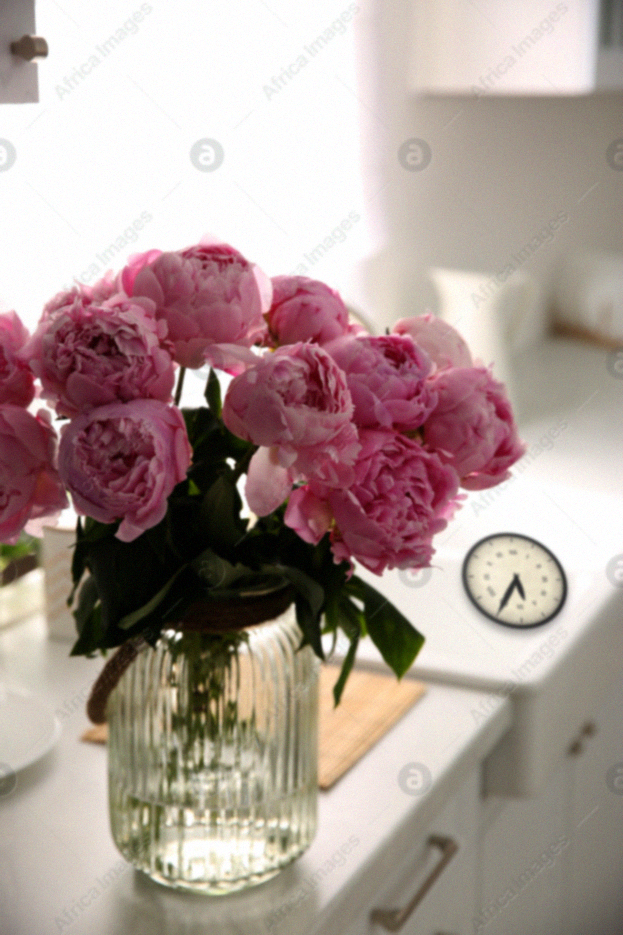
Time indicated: 5:35
